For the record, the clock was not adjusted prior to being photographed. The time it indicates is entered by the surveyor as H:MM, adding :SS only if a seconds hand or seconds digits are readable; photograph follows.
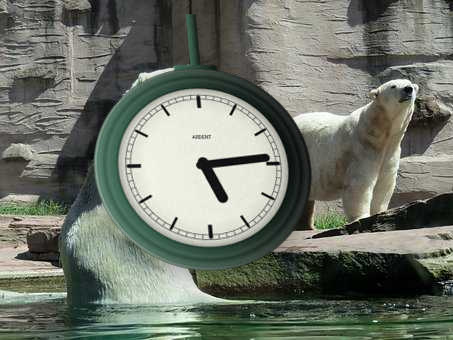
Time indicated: 5:14
